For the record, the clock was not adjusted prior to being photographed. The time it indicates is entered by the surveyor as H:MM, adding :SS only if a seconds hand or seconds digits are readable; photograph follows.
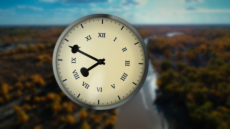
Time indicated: 7:49
